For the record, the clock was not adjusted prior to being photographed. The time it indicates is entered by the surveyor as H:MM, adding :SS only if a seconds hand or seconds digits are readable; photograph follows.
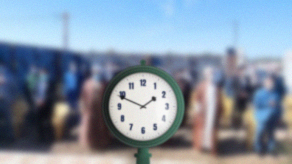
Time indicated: 1:49
